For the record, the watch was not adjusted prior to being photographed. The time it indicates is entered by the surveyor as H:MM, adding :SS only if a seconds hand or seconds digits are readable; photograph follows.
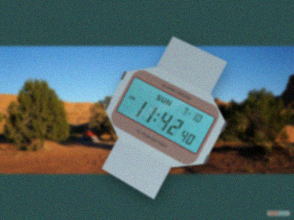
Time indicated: 11:42:40
